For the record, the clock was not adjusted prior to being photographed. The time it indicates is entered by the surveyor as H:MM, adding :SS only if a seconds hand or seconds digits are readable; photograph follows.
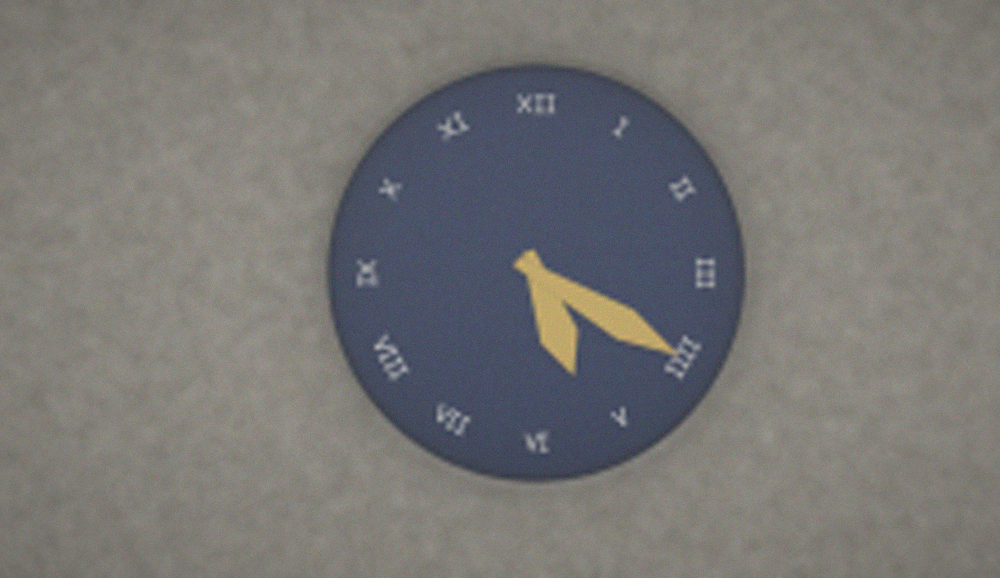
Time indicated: 5:20
